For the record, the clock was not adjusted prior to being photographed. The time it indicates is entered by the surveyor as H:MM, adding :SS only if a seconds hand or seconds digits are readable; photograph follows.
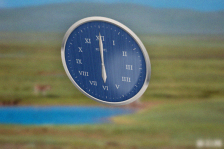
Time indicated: 6:00
